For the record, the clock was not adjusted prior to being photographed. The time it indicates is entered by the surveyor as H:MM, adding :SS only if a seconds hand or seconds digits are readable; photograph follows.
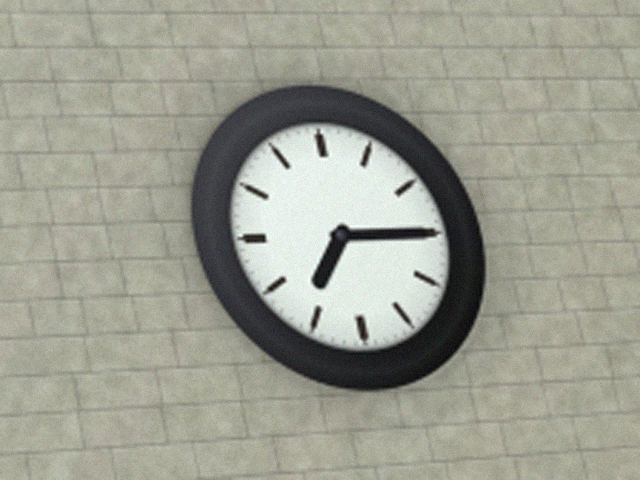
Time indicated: 7:15
